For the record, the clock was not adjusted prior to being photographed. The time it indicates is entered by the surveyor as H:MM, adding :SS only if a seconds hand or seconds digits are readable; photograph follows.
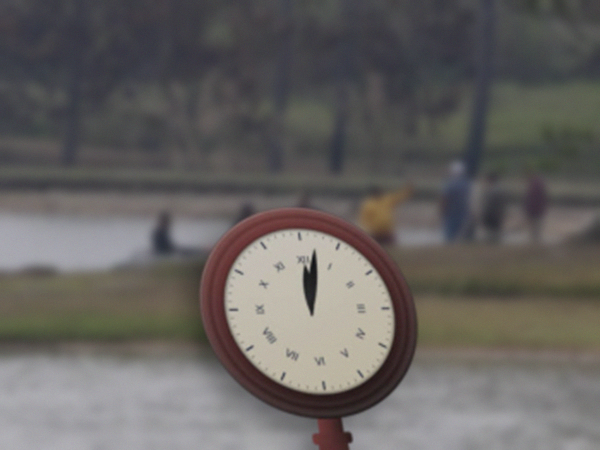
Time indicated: 12:02
